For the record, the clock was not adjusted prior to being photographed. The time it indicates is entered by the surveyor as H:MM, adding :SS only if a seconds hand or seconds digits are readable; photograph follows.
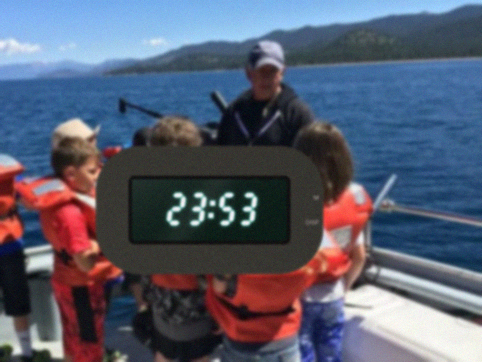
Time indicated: 23:53
